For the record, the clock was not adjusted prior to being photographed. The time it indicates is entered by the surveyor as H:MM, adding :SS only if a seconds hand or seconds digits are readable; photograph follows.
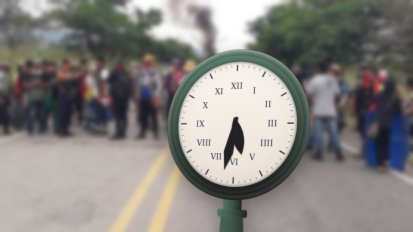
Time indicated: 5:32
